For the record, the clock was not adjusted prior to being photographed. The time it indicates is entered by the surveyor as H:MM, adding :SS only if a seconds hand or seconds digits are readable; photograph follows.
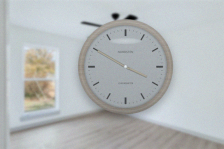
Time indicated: 3:50
